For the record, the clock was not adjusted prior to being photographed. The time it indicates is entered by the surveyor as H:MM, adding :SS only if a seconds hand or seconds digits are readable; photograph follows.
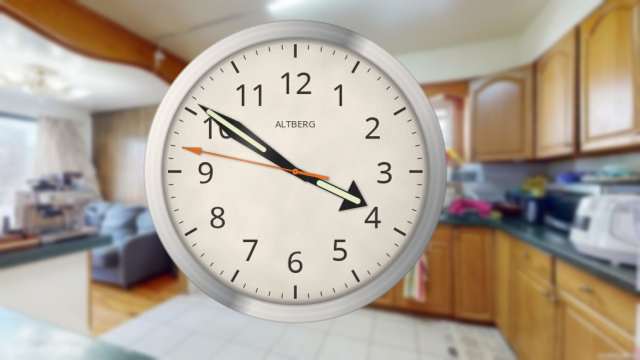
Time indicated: 3:50:47
